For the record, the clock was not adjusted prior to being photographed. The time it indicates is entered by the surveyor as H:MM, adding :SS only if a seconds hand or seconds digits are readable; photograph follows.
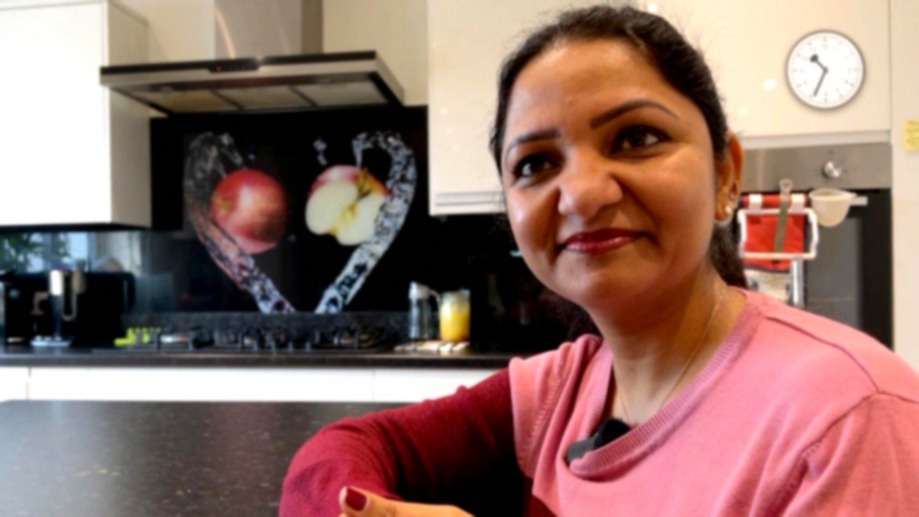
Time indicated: 10:34
